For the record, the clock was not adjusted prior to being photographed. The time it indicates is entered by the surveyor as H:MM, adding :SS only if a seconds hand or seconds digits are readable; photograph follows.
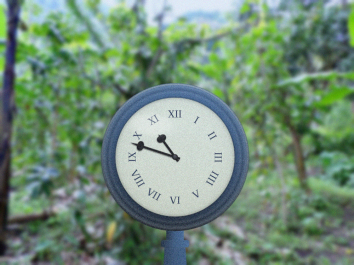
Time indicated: 10:48
